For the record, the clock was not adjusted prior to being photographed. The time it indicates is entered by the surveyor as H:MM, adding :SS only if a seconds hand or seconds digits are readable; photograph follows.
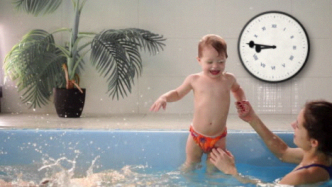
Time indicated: 8:46
